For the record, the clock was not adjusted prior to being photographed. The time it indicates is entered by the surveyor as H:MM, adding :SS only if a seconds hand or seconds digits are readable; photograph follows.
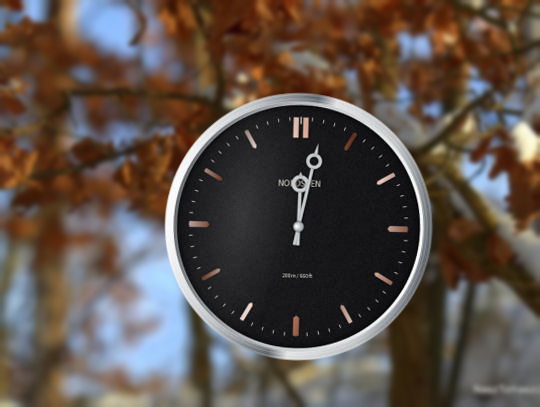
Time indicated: 12:02
